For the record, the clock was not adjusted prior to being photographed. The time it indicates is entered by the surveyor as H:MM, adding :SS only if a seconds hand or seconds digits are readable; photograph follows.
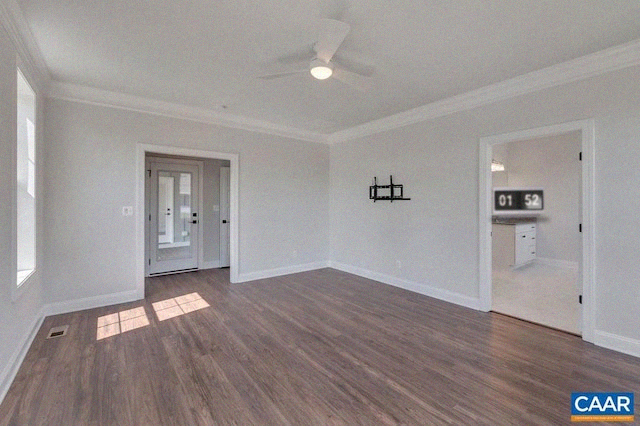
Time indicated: 1:52
